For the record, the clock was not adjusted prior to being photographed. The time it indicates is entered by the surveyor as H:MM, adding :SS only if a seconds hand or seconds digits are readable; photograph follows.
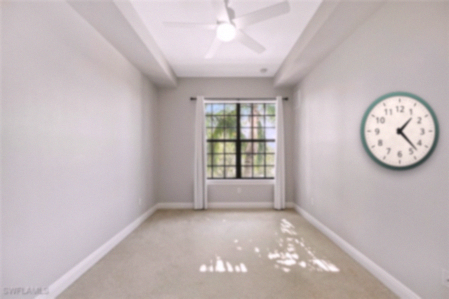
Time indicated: 1:23
